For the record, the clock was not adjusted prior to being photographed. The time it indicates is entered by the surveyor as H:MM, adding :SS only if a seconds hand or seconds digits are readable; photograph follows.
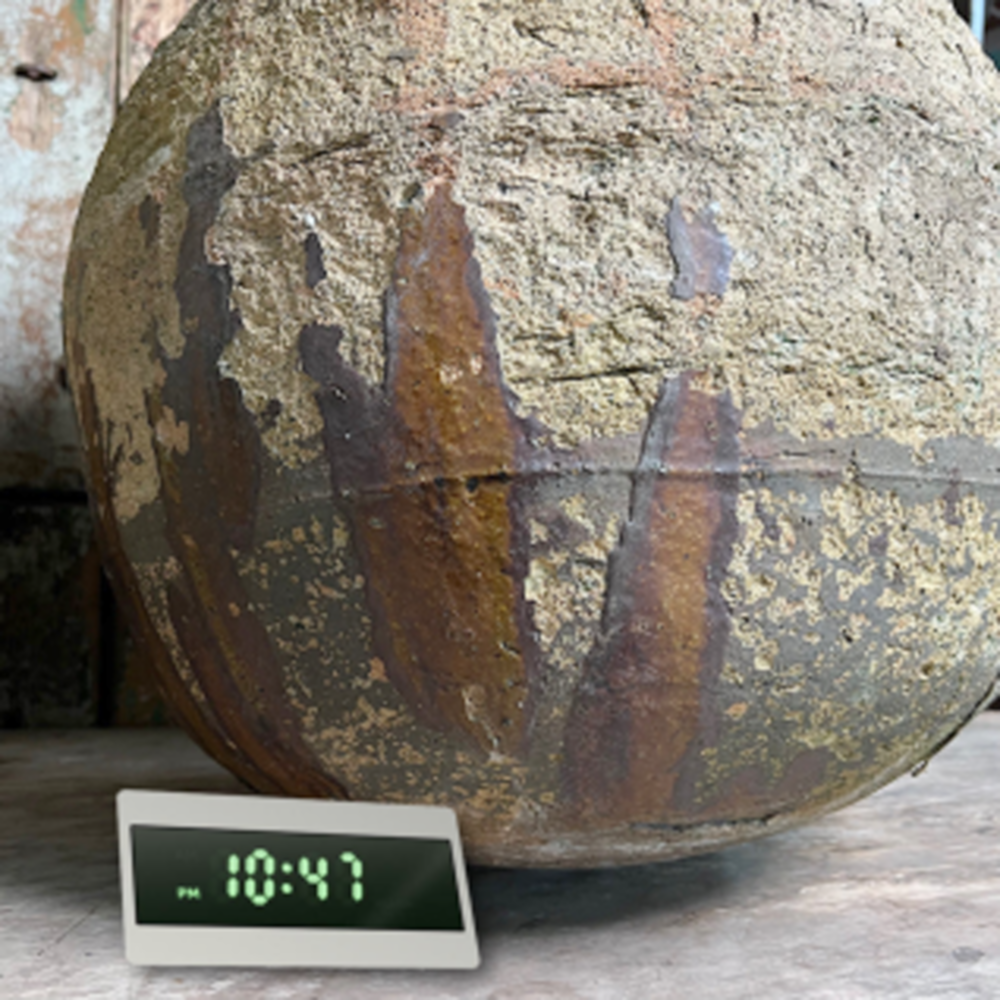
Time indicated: 10:47
